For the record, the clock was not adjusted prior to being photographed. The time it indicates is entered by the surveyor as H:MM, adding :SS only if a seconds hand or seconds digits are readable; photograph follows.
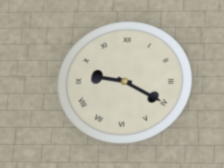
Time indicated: 9:20
